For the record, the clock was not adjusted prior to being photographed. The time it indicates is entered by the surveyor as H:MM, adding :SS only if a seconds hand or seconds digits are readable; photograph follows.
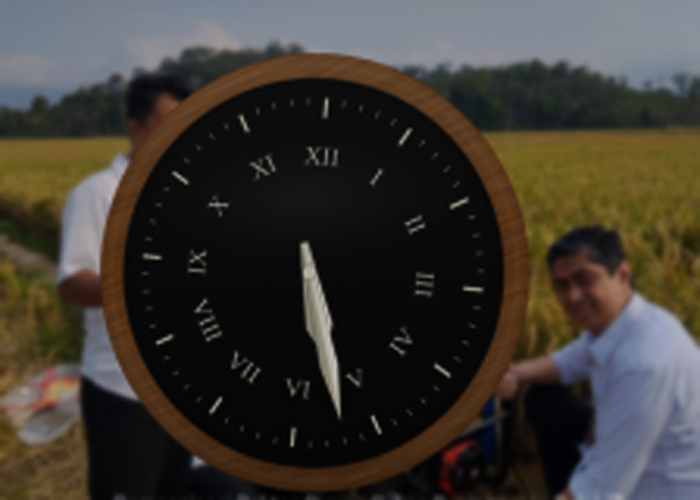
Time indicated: 5:27
